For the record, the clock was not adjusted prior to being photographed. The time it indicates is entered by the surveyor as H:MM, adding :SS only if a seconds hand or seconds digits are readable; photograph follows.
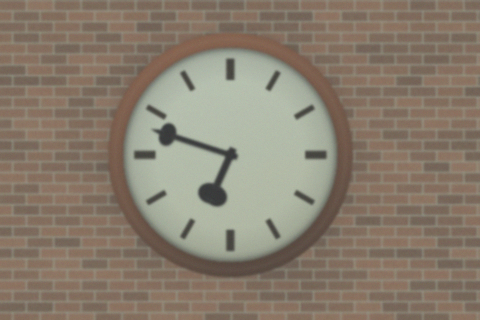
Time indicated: 6:48
